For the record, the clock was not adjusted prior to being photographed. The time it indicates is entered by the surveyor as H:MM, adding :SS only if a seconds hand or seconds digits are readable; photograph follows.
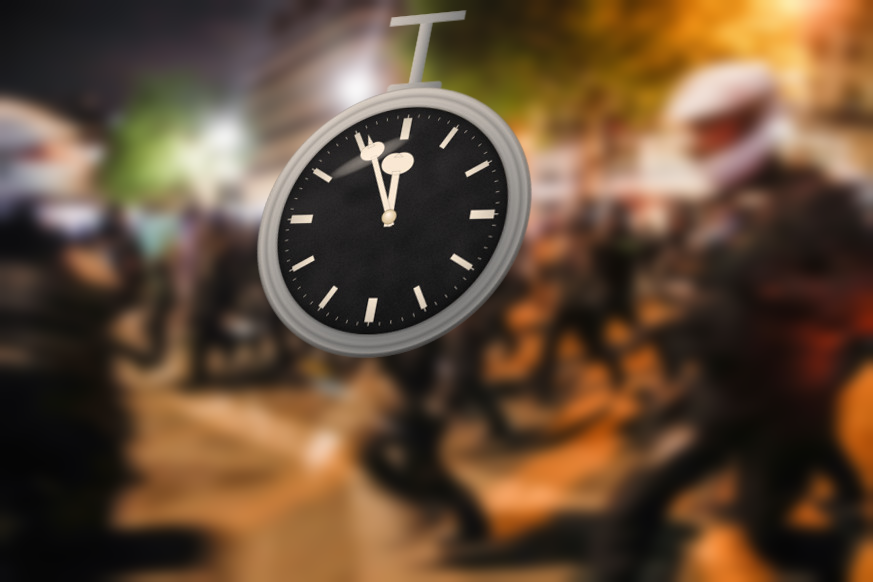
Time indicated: 11:56
